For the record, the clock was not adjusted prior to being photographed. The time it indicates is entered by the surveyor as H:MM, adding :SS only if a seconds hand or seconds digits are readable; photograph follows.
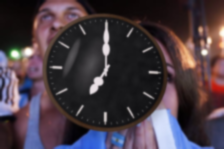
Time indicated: 7:00
